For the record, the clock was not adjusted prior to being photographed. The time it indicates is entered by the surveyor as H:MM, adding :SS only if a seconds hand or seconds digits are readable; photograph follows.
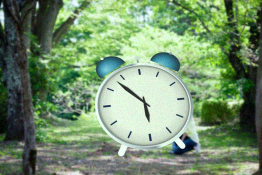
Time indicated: 5:53
